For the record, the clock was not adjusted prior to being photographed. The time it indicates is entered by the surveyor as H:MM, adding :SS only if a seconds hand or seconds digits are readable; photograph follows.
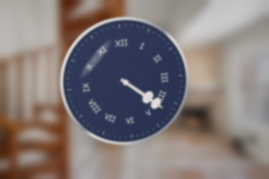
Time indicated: 4:22
